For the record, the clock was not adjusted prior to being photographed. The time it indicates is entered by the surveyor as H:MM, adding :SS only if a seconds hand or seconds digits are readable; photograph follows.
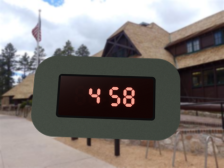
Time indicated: 4:58
